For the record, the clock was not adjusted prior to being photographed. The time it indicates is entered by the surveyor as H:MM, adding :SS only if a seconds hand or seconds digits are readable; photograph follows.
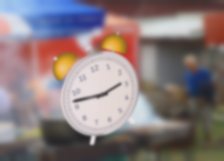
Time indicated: 2:47
